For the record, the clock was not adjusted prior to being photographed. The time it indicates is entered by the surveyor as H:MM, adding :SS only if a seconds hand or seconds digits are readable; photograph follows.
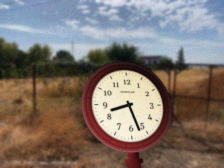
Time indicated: 8:27
